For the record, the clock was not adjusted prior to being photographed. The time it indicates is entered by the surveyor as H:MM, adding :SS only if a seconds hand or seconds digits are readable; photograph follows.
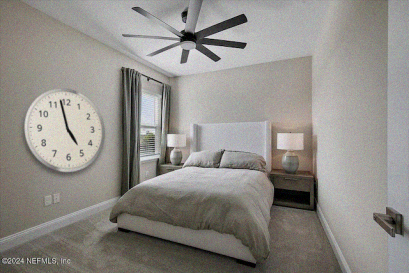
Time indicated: 4:58
